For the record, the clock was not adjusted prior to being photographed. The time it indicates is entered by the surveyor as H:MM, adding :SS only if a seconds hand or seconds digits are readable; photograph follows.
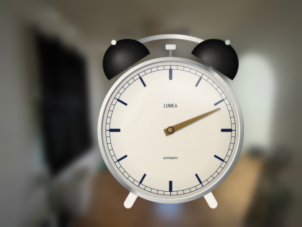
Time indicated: 2:11
